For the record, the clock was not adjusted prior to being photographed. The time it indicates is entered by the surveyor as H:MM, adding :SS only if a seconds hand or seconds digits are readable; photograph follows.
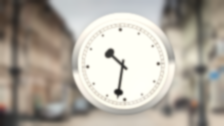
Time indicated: 10:32
